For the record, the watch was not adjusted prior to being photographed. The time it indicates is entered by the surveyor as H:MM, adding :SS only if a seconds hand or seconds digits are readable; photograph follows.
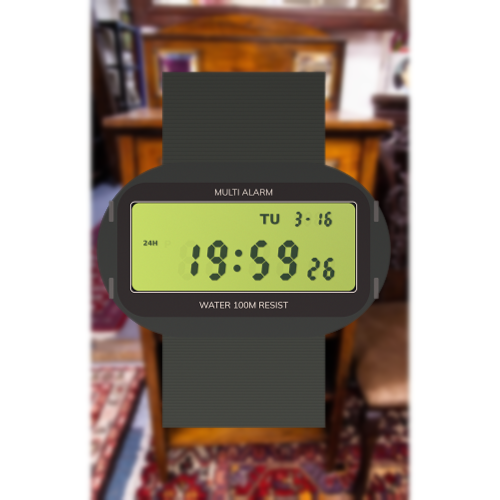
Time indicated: 19:59:26
